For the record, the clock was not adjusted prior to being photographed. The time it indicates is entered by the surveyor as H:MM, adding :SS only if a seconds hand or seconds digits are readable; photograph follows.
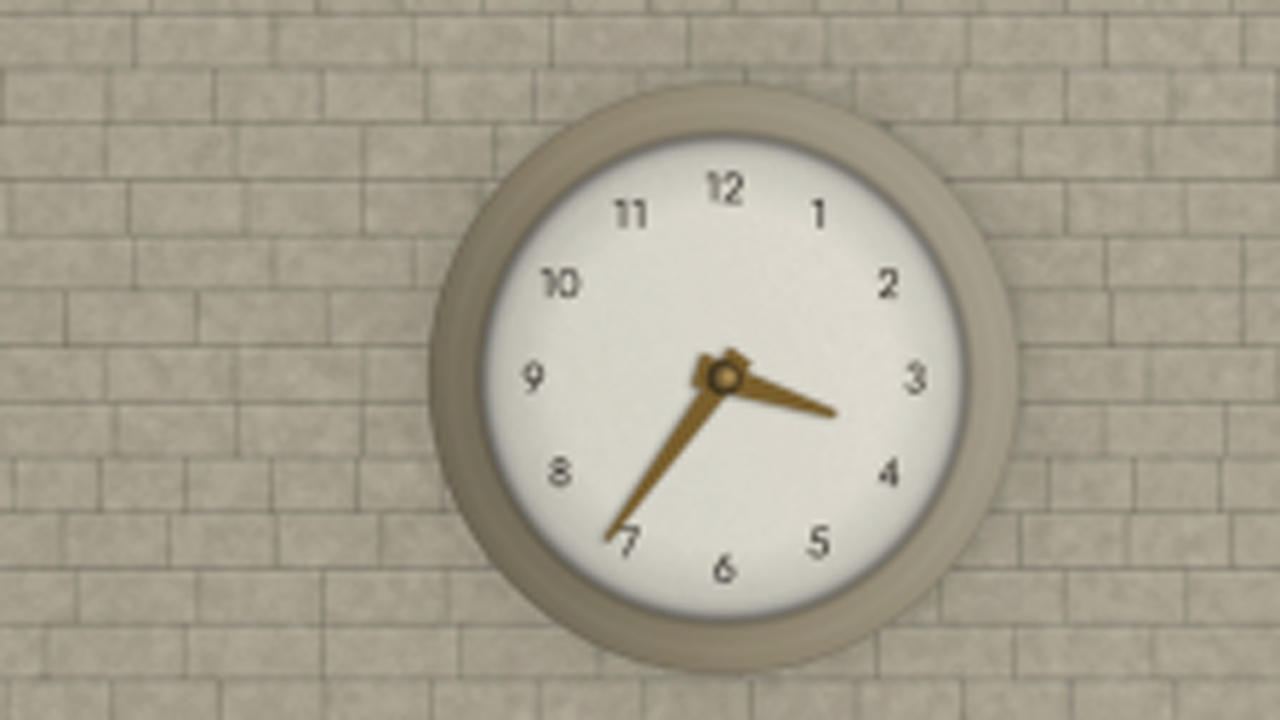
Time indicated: 3:36
